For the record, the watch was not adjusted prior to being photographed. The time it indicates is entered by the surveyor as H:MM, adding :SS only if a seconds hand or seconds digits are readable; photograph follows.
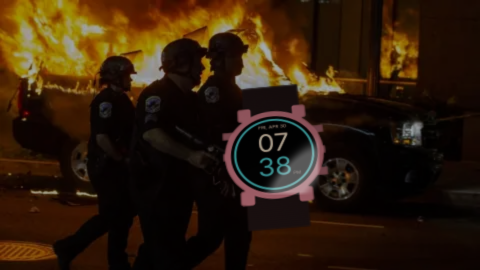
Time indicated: 7:38
